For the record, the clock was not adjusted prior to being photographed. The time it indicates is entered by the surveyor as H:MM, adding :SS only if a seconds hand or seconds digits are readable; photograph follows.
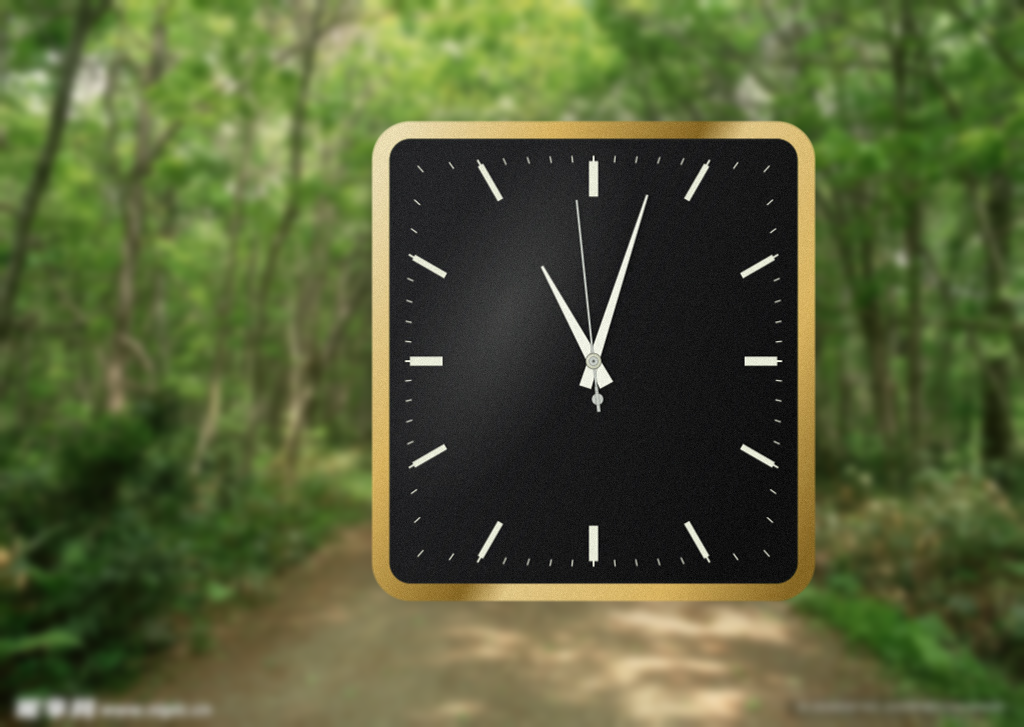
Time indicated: 11:02:59
